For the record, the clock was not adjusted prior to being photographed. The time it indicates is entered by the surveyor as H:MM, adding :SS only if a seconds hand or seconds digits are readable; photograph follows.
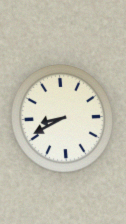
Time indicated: 8:41
